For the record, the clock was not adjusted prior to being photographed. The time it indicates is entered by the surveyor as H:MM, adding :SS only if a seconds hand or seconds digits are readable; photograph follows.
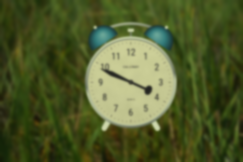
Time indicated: 3:49
